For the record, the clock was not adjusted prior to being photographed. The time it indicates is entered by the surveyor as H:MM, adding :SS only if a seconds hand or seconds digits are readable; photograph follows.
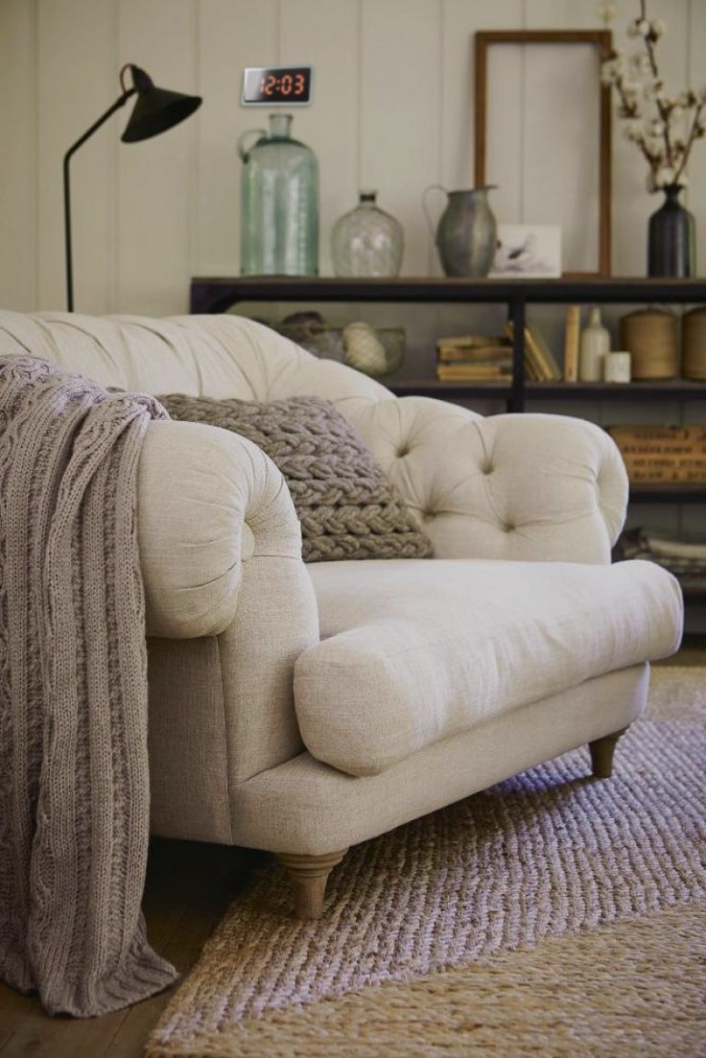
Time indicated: 12:03
